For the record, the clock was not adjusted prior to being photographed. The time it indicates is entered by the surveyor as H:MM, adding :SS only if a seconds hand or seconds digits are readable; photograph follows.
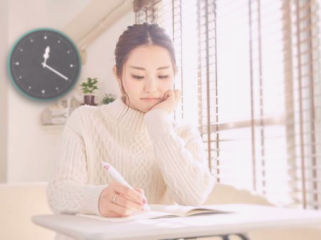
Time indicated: 12:20
